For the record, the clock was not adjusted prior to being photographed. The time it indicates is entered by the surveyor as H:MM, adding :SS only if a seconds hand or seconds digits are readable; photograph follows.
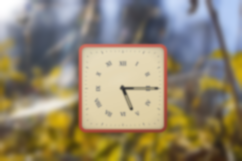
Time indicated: 5:15
